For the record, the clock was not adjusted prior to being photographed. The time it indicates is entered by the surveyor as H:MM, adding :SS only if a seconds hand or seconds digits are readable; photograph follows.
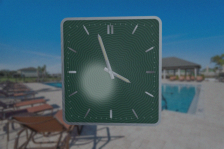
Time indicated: 3:57
